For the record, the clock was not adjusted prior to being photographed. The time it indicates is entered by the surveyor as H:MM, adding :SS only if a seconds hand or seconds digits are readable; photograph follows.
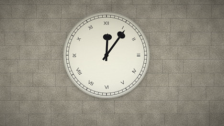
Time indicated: 12:06
